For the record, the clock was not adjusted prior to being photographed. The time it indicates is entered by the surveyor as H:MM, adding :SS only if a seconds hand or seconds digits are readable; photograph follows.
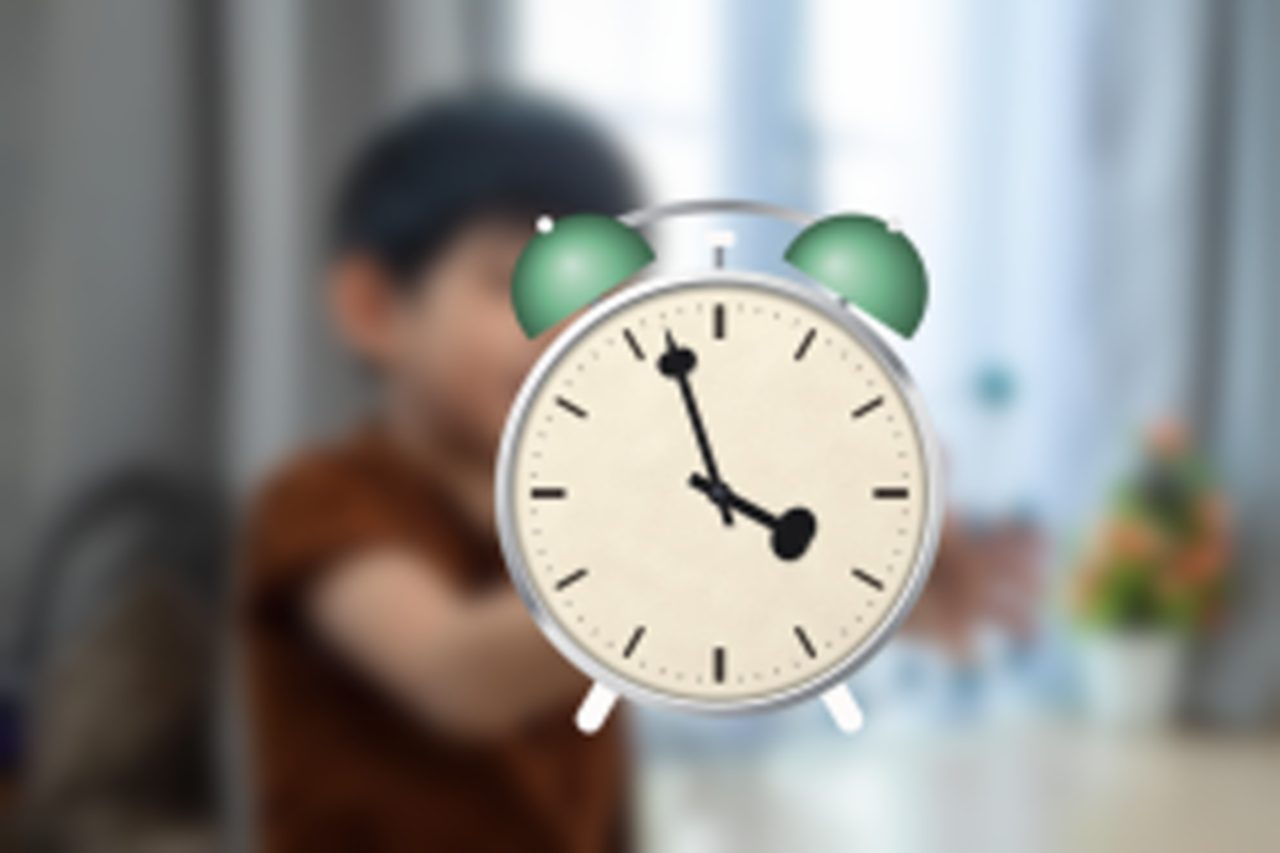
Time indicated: 3:57
